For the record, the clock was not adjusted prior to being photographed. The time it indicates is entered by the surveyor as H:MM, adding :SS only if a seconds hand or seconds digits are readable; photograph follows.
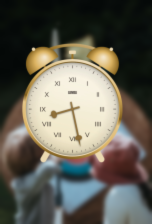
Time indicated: 8:28
